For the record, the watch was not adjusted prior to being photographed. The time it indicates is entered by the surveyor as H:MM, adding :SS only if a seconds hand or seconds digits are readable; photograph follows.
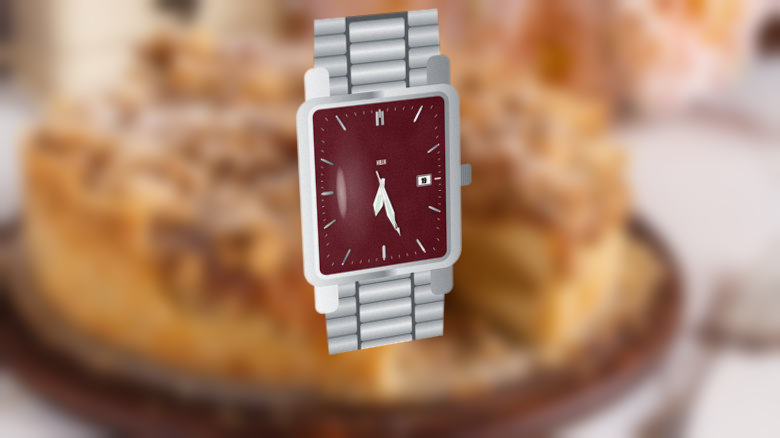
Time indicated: 6:27:27
